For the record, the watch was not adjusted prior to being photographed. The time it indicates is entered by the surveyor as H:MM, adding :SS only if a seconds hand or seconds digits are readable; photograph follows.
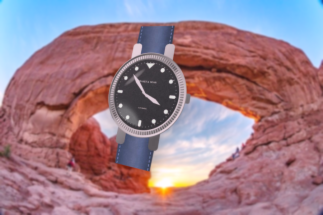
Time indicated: 3:53
